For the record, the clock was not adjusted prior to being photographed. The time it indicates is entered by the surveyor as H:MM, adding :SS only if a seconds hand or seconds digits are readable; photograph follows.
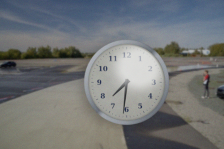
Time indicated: 7:31
